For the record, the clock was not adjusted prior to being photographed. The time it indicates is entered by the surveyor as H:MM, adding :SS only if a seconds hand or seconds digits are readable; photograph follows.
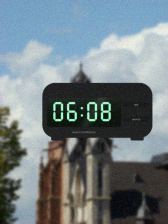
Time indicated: 6:08
